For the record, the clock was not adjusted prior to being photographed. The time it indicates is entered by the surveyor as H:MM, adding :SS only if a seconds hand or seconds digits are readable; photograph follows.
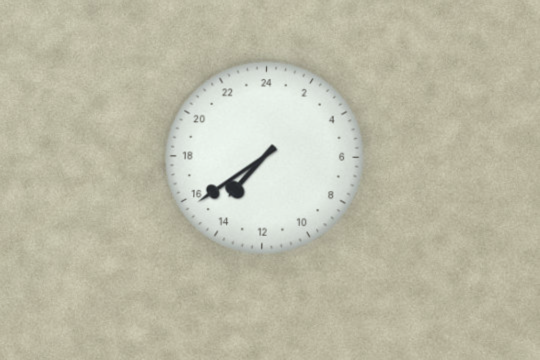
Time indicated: 14:39
